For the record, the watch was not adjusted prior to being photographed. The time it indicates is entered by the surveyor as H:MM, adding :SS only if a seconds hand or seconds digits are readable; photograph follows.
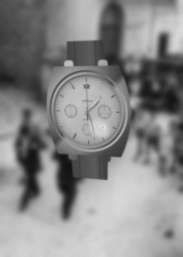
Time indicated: 1:28
